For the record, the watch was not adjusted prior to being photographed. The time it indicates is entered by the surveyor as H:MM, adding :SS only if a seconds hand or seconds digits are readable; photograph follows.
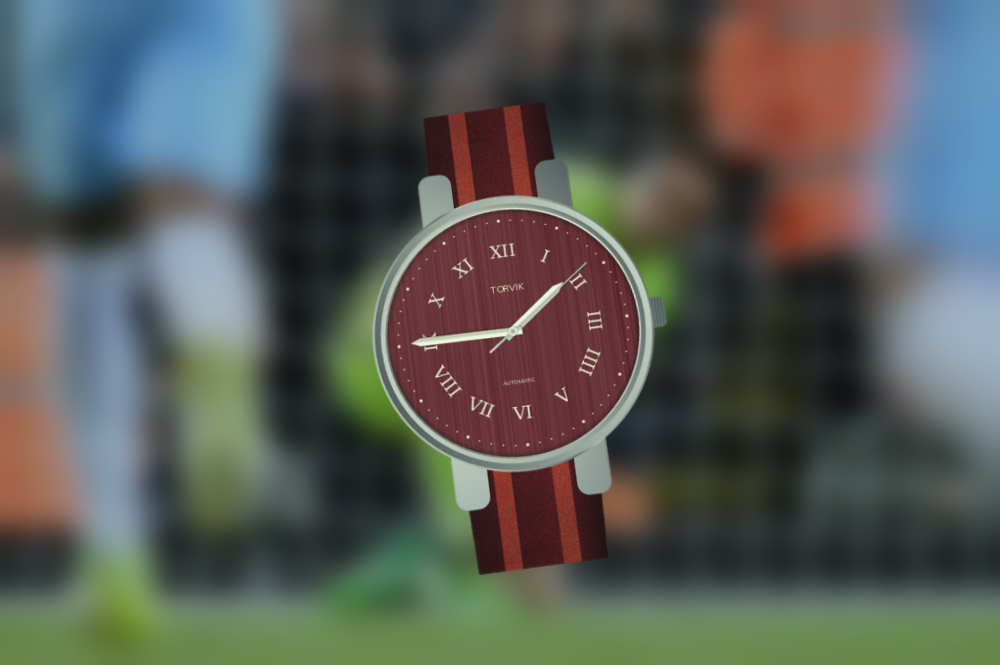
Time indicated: 1:45:09
